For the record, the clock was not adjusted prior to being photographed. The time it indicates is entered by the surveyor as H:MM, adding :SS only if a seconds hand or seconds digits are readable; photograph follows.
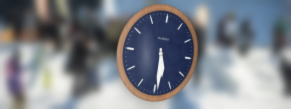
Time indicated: 5:29
